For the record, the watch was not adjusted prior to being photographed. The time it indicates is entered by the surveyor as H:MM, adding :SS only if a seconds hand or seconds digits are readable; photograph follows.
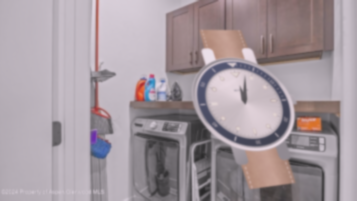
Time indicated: 12:03
